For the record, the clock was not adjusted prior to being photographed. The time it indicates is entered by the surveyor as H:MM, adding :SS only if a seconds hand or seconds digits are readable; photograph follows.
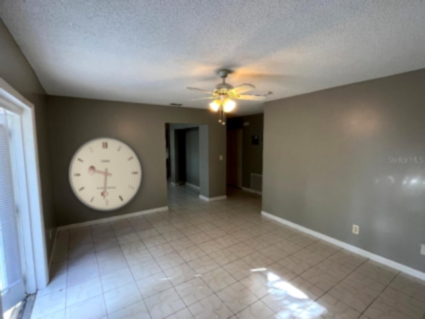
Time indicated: 9:31
